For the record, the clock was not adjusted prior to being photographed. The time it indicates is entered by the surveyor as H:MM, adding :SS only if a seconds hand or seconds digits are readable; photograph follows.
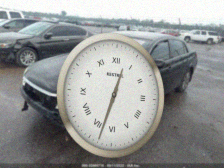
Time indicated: 12:33
